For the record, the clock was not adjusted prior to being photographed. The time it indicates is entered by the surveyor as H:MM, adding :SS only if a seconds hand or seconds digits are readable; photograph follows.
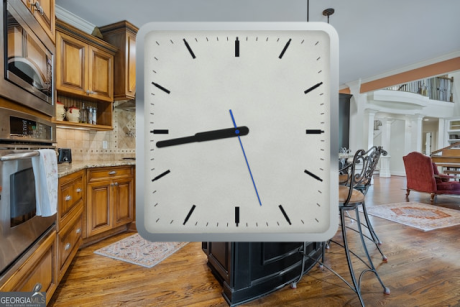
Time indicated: 8:43:27
